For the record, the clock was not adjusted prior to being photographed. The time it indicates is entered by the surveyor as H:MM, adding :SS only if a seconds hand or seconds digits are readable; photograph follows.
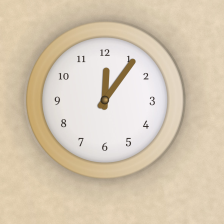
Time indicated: 12:06
